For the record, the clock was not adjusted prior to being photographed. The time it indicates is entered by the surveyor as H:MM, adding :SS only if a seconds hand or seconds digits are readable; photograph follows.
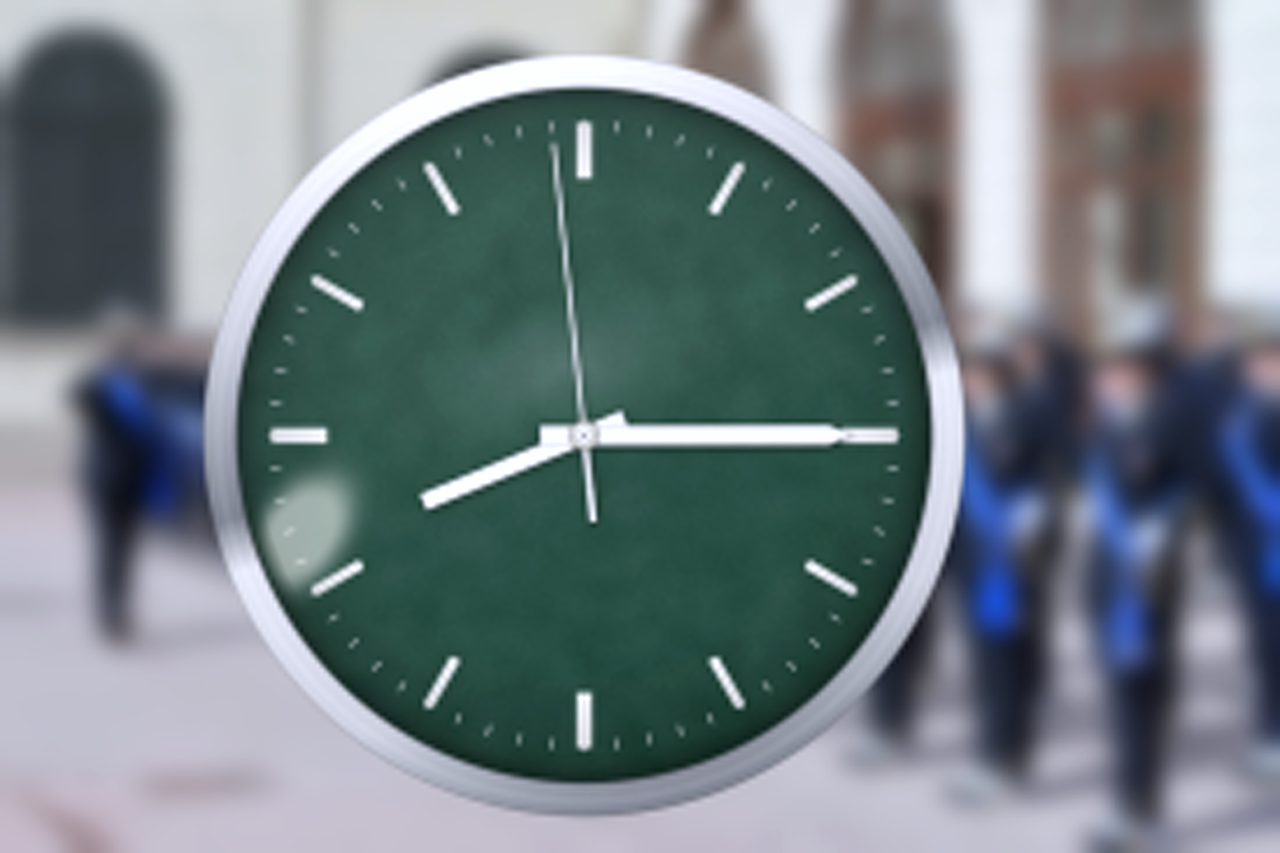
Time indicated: 8:14:59
